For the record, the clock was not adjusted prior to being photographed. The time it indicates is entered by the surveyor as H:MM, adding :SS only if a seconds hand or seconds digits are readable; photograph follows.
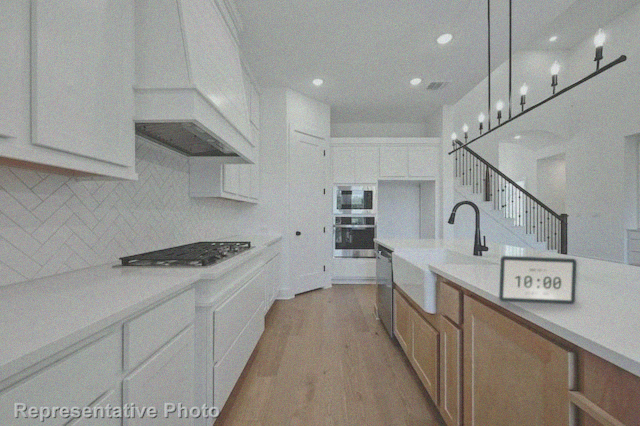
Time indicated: 10:00
